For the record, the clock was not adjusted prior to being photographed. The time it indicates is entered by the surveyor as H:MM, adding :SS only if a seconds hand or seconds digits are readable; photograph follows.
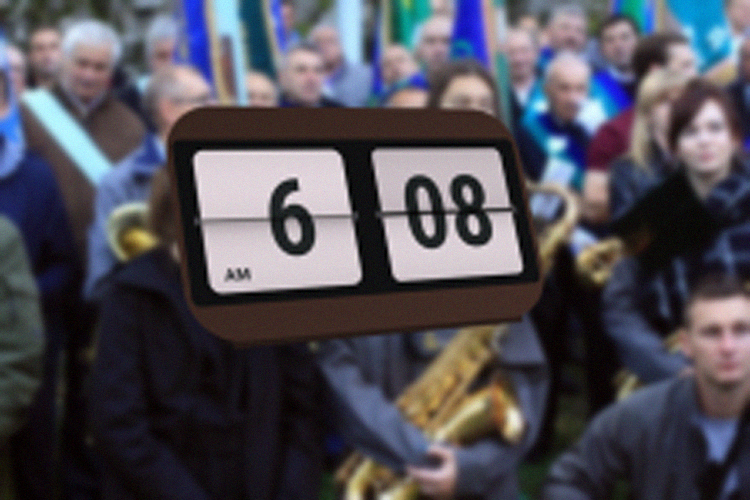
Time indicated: 6:08
